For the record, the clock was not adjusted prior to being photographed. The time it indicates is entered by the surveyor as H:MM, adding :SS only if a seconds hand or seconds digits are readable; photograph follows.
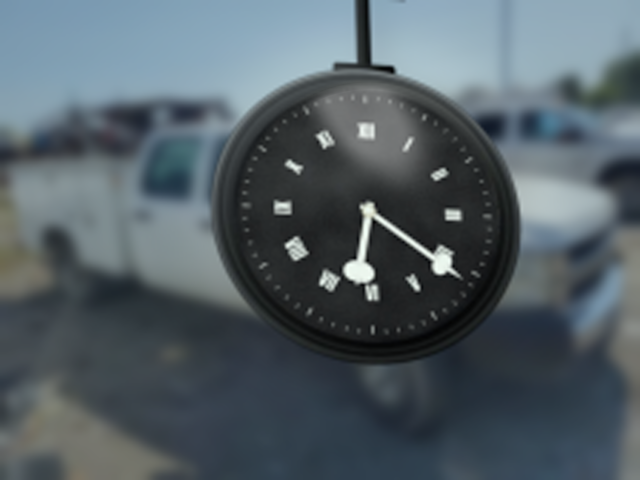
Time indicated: 6:21
